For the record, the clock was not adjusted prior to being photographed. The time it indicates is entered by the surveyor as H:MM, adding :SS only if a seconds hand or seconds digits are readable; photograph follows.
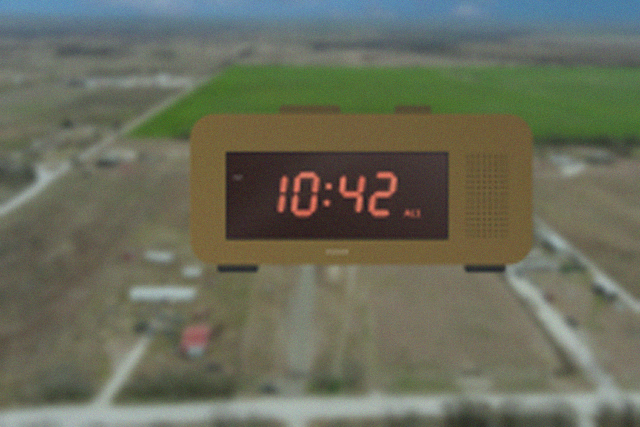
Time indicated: 10:42
